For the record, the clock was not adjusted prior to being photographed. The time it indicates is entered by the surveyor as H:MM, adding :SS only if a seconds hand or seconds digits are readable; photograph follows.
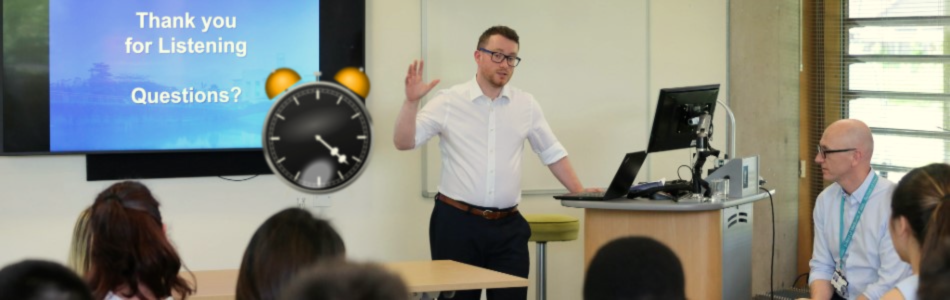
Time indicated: 4:22
